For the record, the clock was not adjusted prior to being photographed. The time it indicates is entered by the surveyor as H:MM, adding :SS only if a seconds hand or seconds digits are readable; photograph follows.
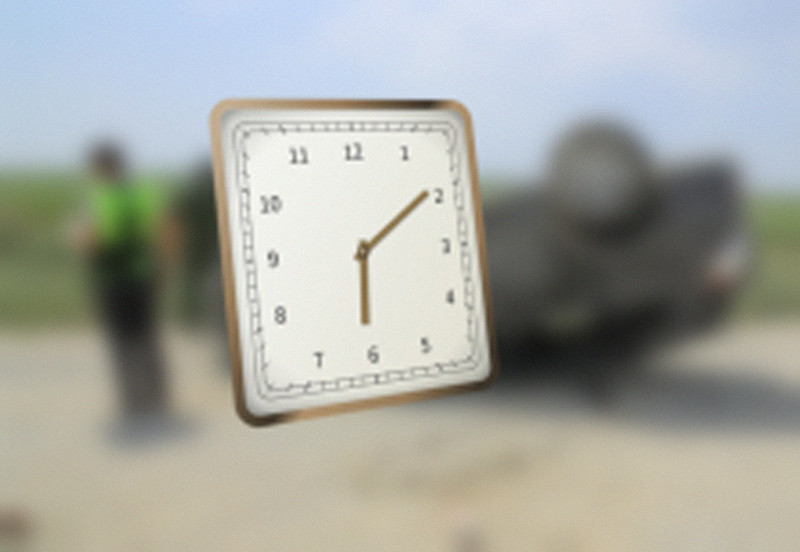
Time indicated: 6:09
